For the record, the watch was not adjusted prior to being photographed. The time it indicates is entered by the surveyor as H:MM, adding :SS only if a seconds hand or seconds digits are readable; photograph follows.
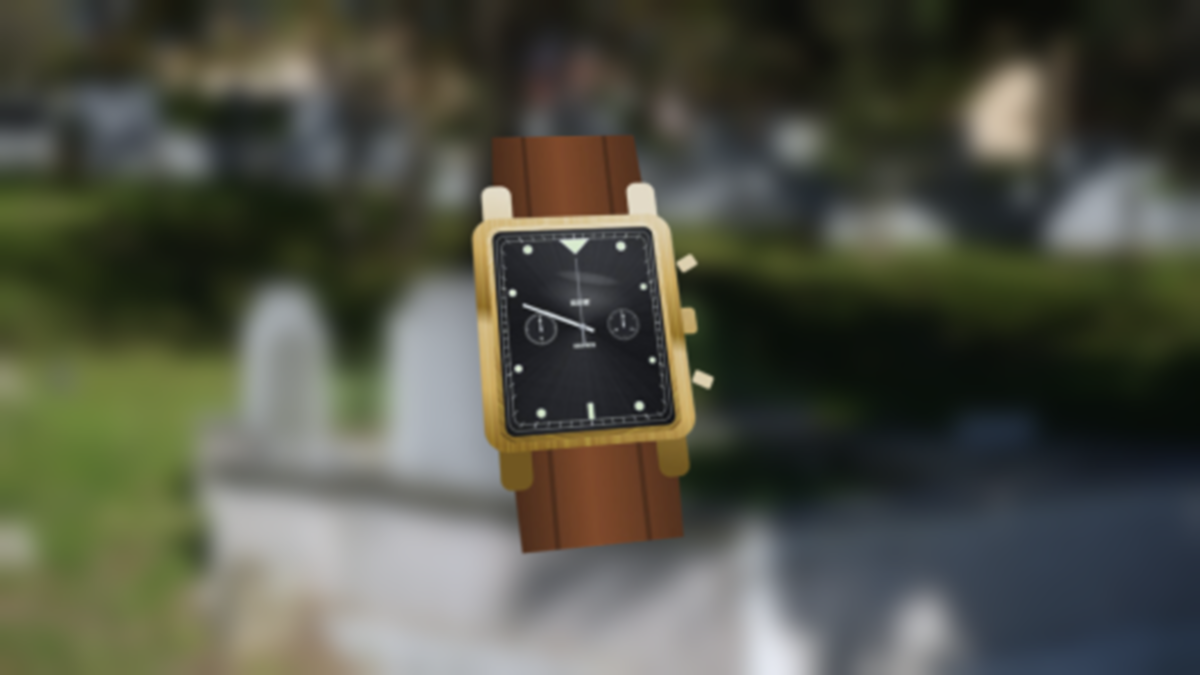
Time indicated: 9:49
